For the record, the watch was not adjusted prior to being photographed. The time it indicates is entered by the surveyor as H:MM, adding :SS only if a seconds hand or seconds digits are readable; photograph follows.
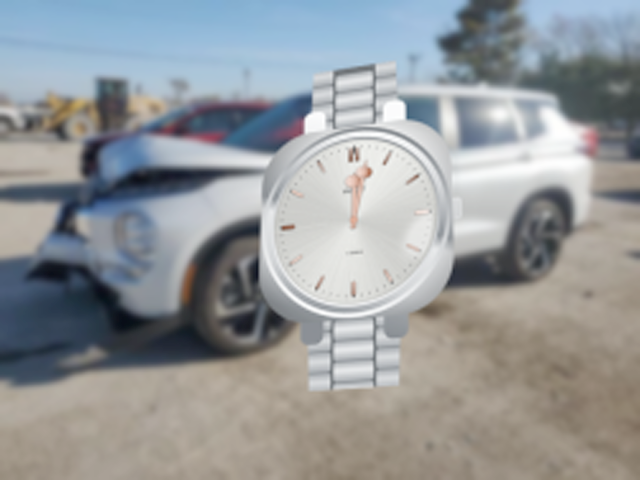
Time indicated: 12:02
